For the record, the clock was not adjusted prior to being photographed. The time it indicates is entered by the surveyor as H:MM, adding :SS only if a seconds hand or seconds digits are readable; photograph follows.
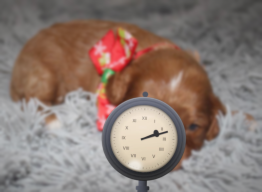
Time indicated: 2:12
